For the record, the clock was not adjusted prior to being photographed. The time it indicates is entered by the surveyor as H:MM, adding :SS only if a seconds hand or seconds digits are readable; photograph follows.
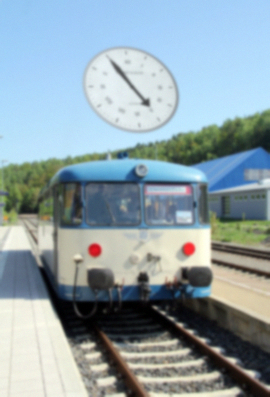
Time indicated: 4:55
